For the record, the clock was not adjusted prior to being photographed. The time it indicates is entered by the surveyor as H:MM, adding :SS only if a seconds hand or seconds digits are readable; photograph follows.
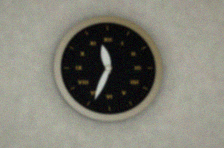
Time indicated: 11:34
